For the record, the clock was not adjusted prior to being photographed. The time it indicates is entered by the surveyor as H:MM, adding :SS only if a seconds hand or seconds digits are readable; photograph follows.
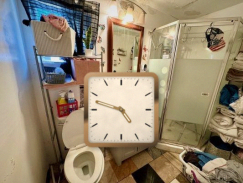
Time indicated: 4:48
